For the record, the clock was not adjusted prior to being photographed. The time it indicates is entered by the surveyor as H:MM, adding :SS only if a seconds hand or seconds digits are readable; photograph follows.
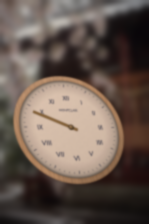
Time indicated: 9:49
